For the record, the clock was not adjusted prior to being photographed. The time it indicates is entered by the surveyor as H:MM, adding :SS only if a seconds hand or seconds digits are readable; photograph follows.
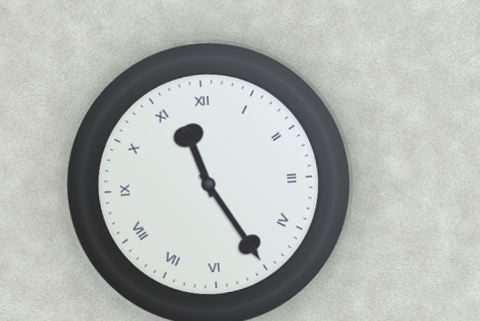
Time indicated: 11:25
